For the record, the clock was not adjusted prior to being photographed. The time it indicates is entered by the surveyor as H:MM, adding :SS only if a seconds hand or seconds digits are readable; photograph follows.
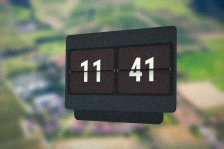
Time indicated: 11:41
